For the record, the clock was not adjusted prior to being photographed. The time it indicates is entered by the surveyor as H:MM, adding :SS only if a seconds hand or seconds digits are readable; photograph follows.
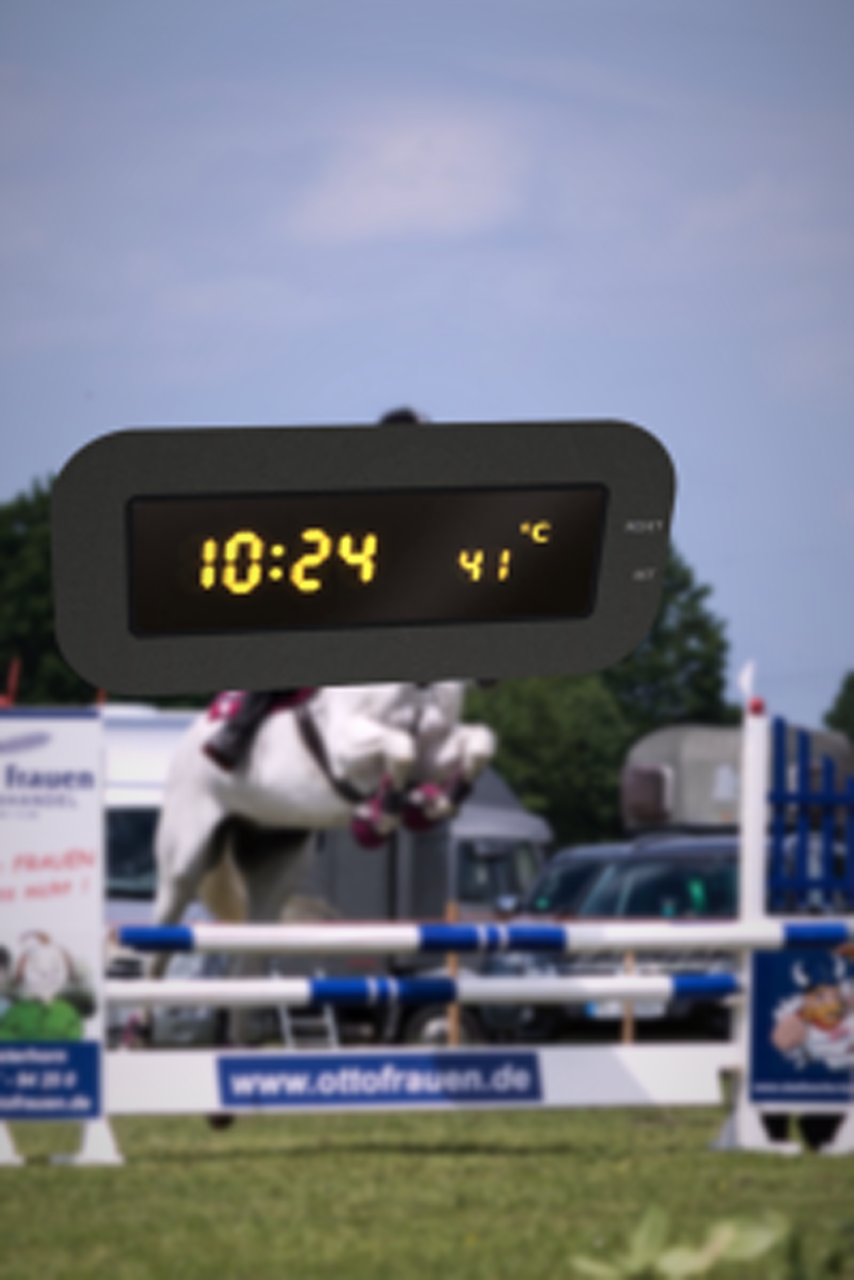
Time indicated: 10:24
